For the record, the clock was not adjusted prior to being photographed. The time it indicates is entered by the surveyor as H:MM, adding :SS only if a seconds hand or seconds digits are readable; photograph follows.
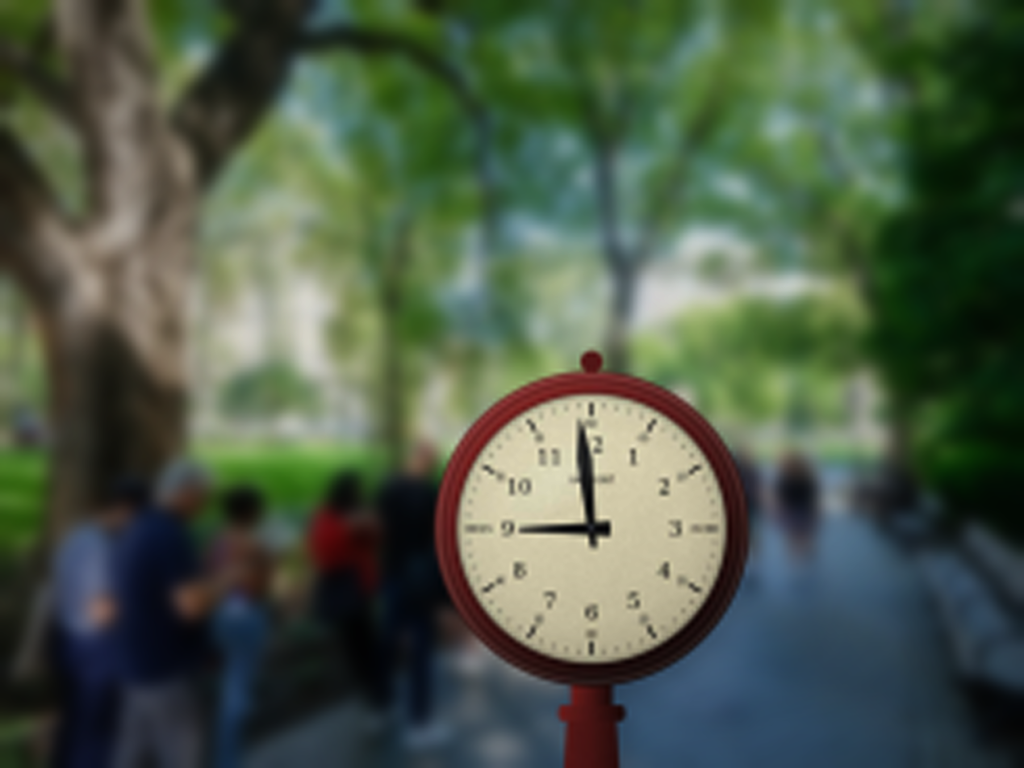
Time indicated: 8:59
